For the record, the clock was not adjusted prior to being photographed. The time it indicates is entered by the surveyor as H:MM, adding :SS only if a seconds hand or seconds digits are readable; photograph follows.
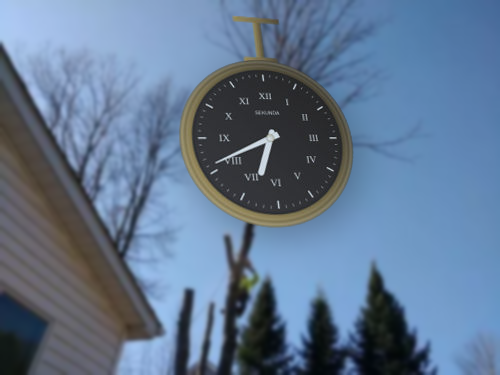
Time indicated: 6:41
